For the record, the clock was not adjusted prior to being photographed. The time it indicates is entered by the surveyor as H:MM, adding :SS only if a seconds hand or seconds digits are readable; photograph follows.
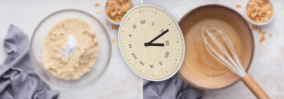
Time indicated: 3:11
